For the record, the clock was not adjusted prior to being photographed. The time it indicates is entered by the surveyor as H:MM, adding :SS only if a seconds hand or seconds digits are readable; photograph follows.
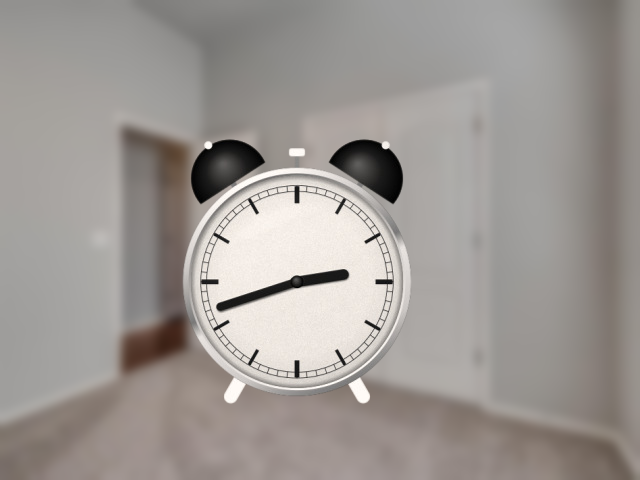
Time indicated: 2:42
